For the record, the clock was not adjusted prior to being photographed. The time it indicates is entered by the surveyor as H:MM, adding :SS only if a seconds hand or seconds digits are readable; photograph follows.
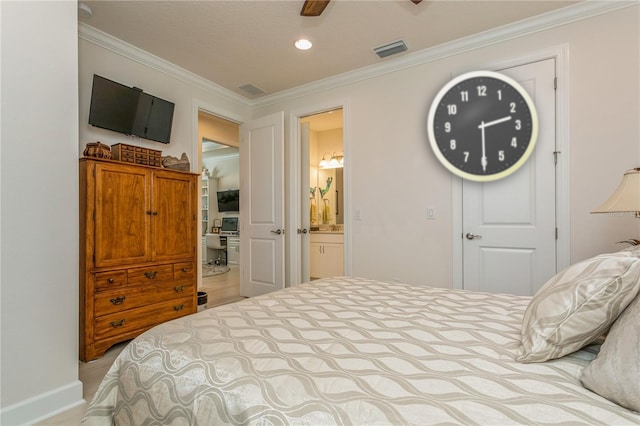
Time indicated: 2:30
